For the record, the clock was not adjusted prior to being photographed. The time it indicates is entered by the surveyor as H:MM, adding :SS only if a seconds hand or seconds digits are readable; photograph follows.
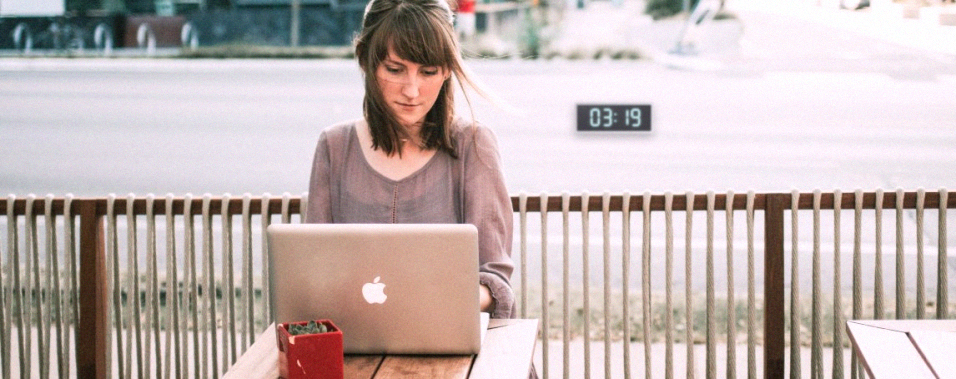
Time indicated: 3:19
